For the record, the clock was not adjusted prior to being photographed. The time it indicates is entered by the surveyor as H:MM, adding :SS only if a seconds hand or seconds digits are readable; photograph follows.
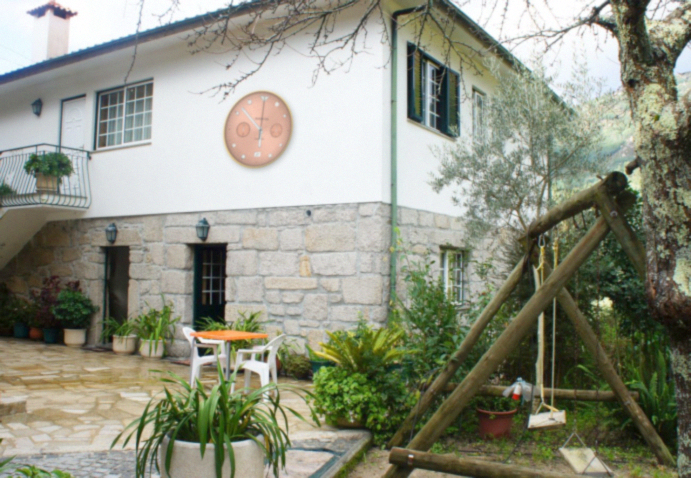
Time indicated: 5:52
